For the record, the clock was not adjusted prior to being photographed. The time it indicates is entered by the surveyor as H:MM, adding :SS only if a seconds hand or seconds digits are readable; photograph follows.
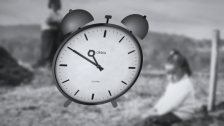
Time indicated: 10:50
